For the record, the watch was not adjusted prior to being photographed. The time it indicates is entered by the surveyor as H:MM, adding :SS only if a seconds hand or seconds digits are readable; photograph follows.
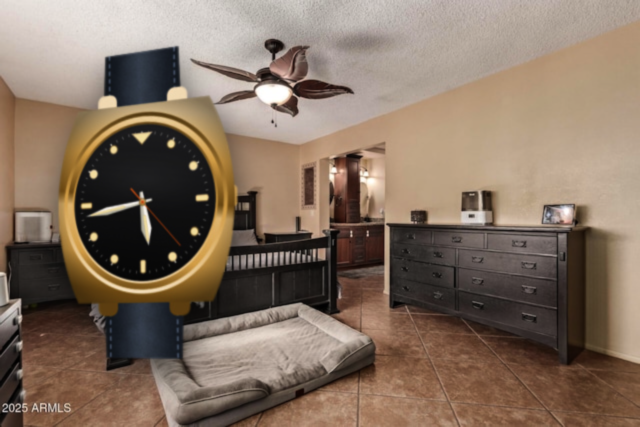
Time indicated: 5:43:23
